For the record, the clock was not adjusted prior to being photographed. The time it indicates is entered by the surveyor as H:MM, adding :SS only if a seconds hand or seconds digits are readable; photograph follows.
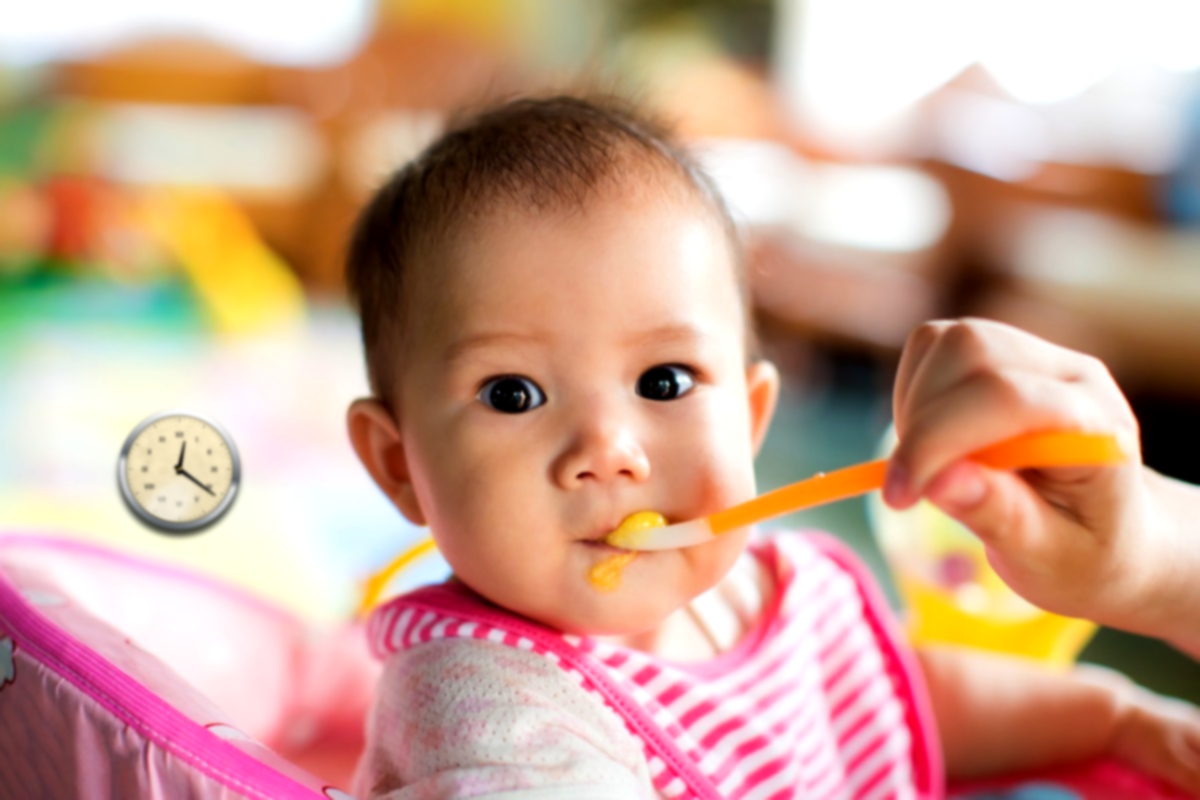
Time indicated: 12:21
